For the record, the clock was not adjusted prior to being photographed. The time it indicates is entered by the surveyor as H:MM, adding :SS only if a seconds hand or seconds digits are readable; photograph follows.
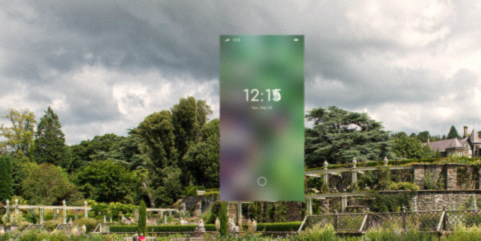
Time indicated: 12:15
